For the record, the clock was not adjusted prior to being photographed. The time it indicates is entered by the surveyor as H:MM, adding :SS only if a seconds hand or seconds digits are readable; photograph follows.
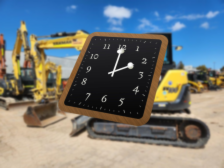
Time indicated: 2:00
